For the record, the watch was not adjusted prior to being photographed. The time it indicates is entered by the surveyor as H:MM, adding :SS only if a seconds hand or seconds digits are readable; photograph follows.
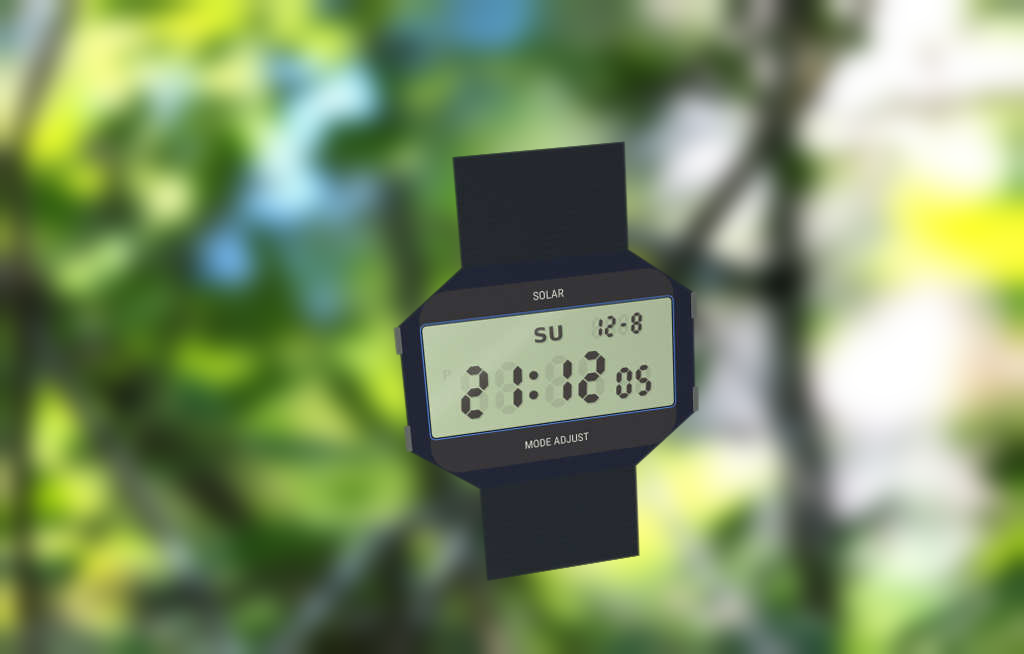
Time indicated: 21:12:05
